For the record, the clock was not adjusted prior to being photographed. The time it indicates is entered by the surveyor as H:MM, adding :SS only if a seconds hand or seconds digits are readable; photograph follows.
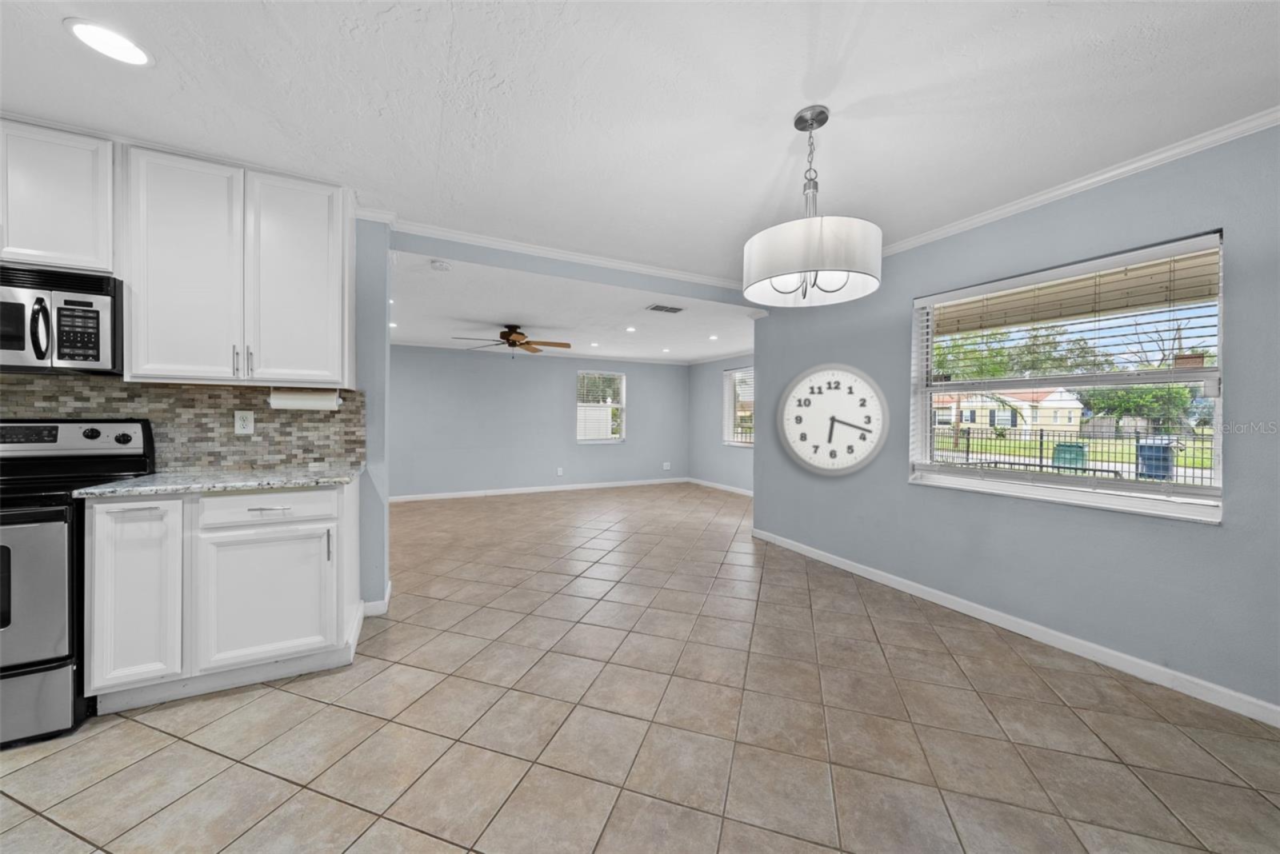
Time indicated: 6:18
